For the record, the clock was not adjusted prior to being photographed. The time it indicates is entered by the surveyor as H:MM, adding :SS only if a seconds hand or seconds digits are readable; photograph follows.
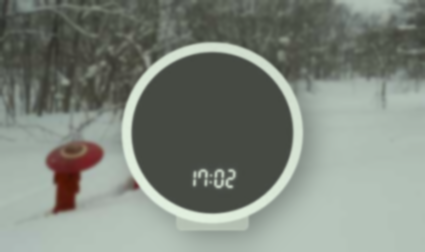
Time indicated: 17:02
